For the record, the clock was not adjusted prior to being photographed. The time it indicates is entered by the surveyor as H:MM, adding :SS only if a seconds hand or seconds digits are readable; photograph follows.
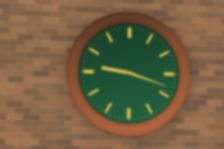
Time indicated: 9:18
